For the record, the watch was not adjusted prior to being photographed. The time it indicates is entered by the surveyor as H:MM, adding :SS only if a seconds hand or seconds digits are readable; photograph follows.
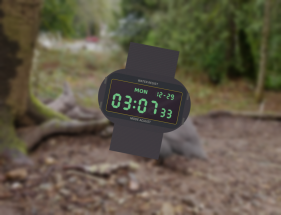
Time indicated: 3:07:33
